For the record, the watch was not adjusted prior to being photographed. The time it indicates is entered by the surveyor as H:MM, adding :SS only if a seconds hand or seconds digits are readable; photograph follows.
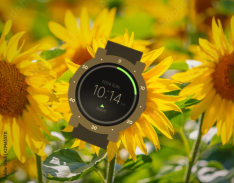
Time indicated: 10:14
